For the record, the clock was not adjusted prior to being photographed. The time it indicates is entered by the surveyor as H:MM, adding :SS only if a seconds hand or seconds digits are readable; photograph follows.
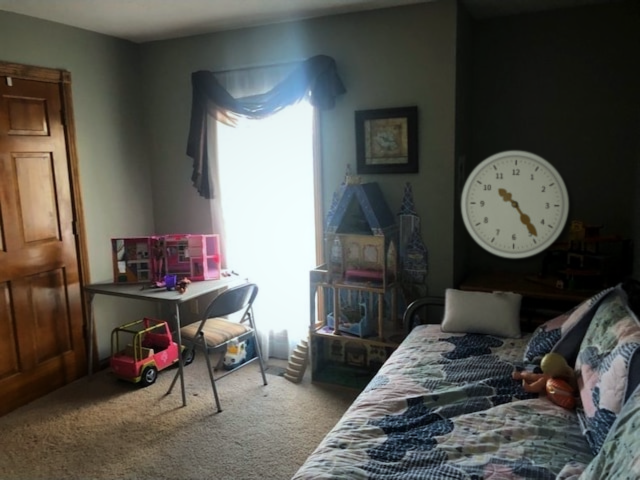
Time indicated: 10:24
